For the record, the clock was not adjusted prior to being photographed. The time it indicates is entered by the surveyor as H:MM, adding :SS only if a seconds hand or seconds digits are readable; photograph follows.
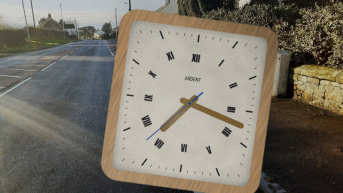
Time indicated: 7:17:37
